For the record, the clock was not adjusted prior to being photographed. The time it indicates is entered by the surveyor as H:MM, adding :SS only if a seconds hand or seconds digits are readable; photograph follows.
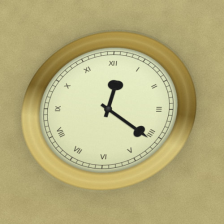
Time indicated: 12:21
